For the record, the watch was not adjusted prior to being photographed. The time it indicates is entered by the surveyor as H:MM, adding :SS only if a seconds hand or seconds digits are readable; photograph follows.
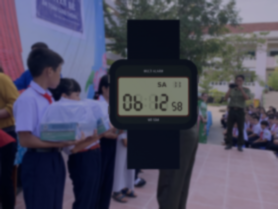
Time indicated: 6:12
